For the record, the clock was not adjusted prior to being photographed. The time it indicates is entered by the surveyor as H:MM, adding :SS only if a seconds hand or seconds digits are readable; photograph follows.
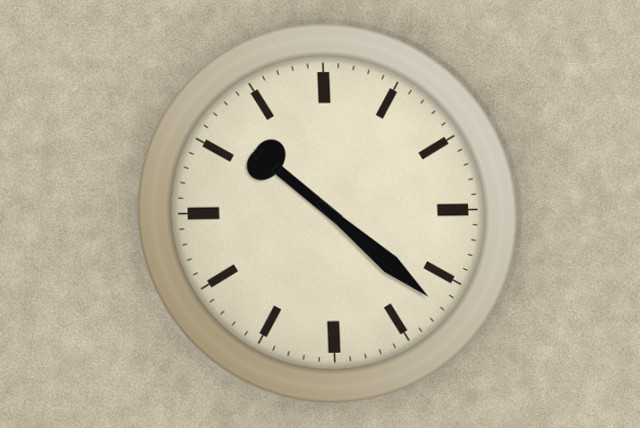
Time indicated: 10:22
